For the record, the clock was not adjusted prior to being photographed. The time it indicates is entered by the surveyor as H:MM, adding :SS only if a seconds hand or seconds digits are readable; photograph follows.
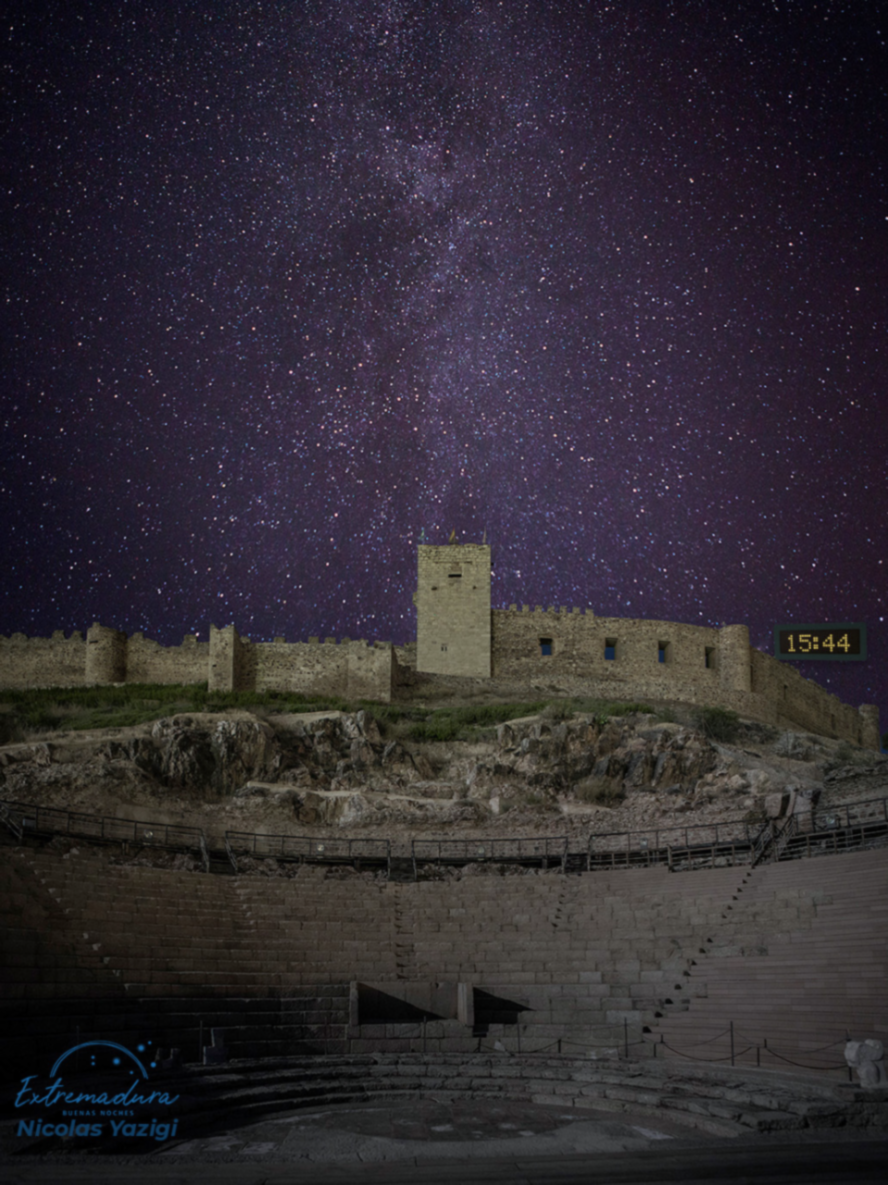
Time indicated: 15:44
